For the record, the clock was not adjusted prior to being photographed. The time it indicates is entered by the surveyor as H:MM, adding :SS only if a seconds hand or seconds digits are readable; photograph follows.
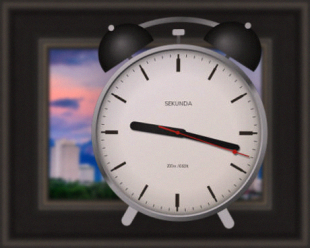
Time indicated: 9:17:18
